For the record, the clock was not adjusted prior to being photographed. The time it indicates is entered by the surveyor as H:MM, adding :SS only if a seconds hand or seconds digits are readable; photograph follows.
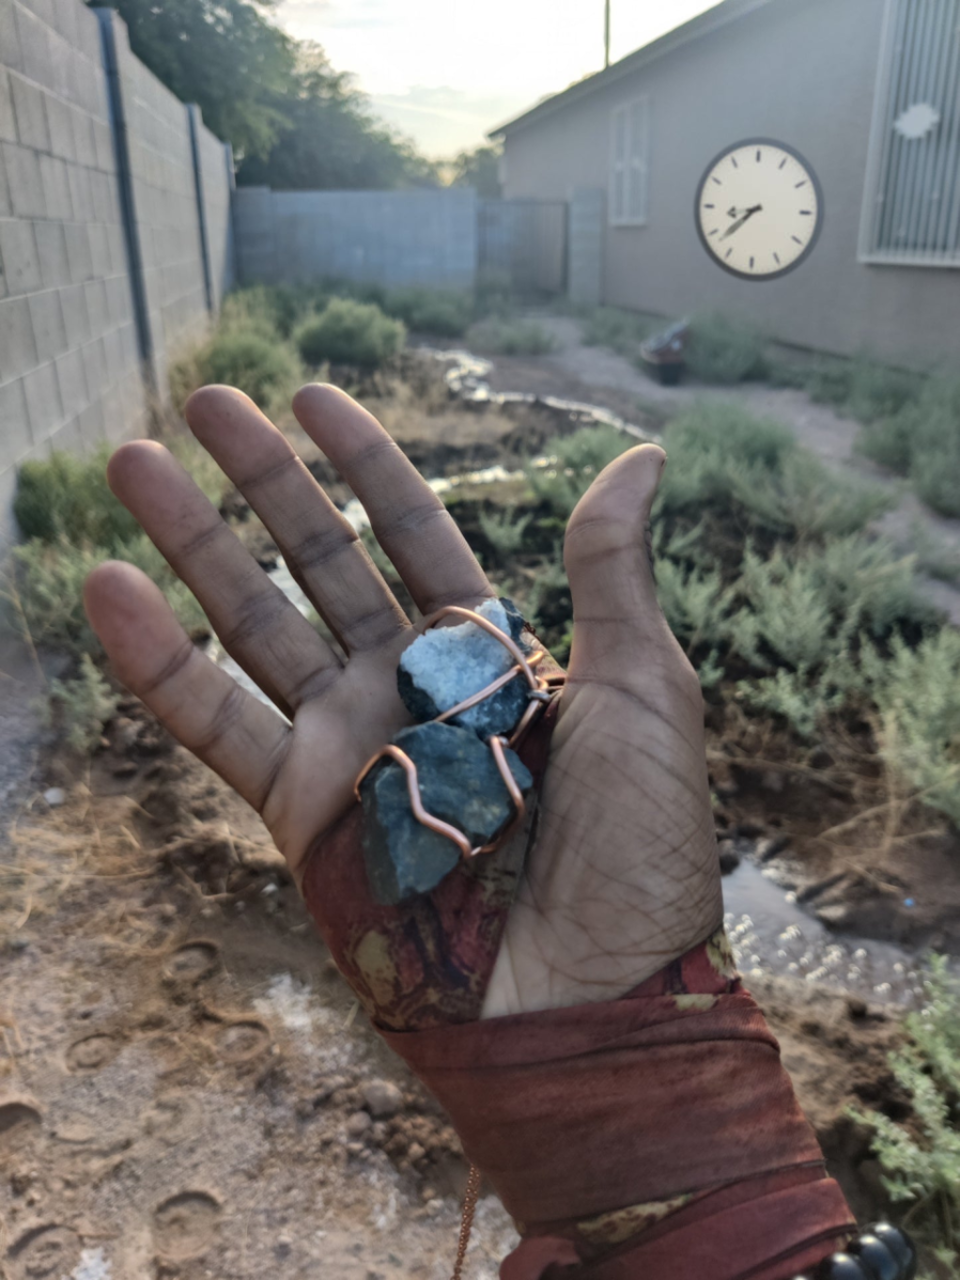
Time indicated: 8:38
